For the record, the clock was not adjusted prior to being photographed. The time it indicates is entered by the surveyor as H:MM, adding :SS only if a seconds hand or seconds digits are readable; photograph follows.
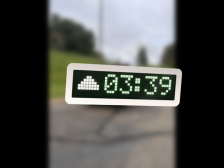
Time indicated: 3:39
